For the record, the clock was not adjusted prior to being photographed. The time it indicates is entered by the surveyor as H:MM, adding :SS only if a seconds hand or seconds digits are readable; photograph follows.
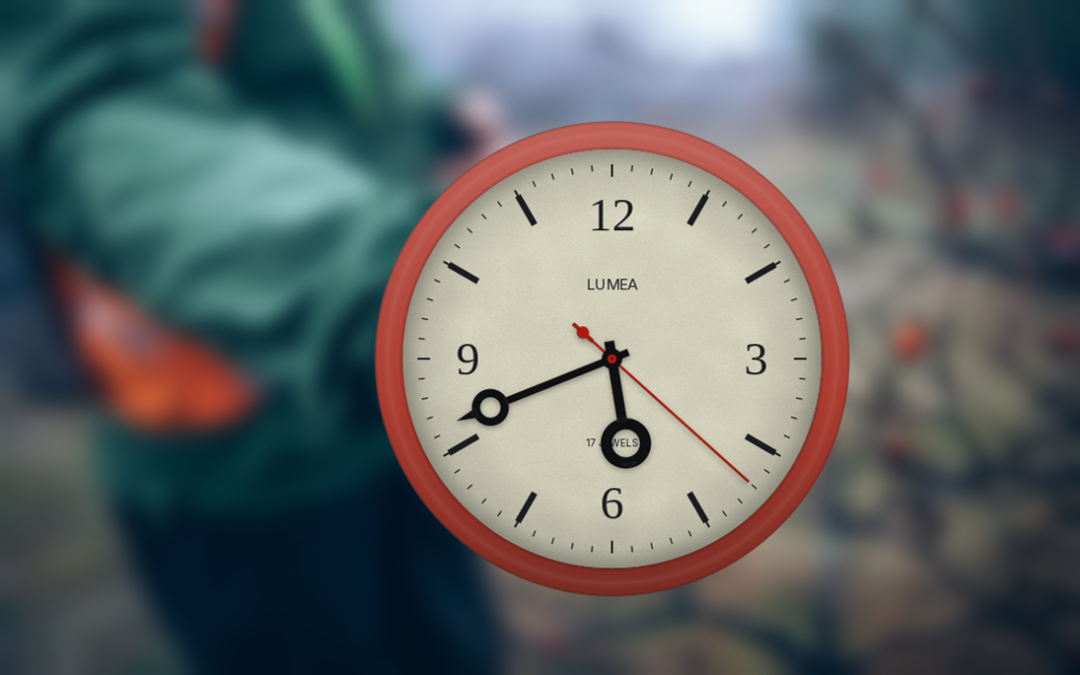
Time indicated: 5:41:22
